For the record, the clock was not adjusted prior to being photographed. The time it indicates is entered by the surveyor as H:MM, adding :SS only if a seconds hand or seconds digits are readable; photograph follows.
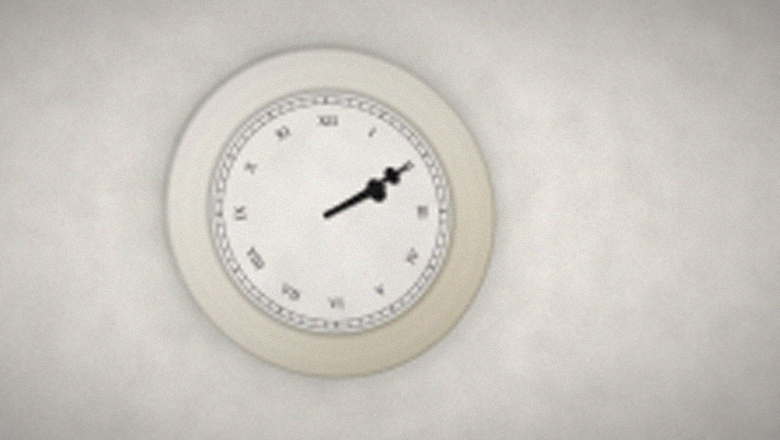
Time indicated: 2:10
